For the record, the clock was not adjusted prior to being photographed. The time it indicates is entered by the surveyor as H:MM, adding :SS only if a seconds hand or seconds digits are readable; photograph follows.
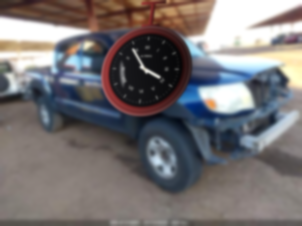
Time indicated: 3:54
